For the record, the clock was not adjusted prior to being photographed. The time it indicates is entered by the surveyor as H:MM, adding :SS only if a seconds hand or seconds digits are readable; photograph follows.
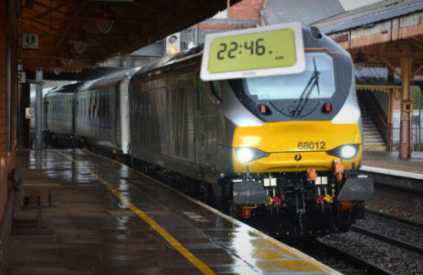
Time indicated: 22:46
